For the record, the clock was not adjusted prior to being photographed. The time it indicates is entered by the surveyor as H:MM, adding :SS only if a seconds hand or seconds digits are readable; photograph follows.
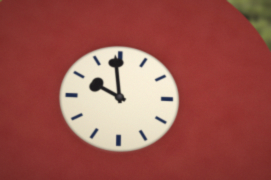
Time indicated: 9:59
